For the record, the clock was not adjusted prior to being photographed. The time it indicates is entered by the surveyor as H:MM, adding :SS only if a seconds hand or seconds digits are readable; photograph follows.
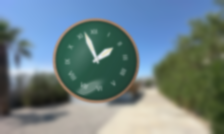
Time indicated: 1:57
